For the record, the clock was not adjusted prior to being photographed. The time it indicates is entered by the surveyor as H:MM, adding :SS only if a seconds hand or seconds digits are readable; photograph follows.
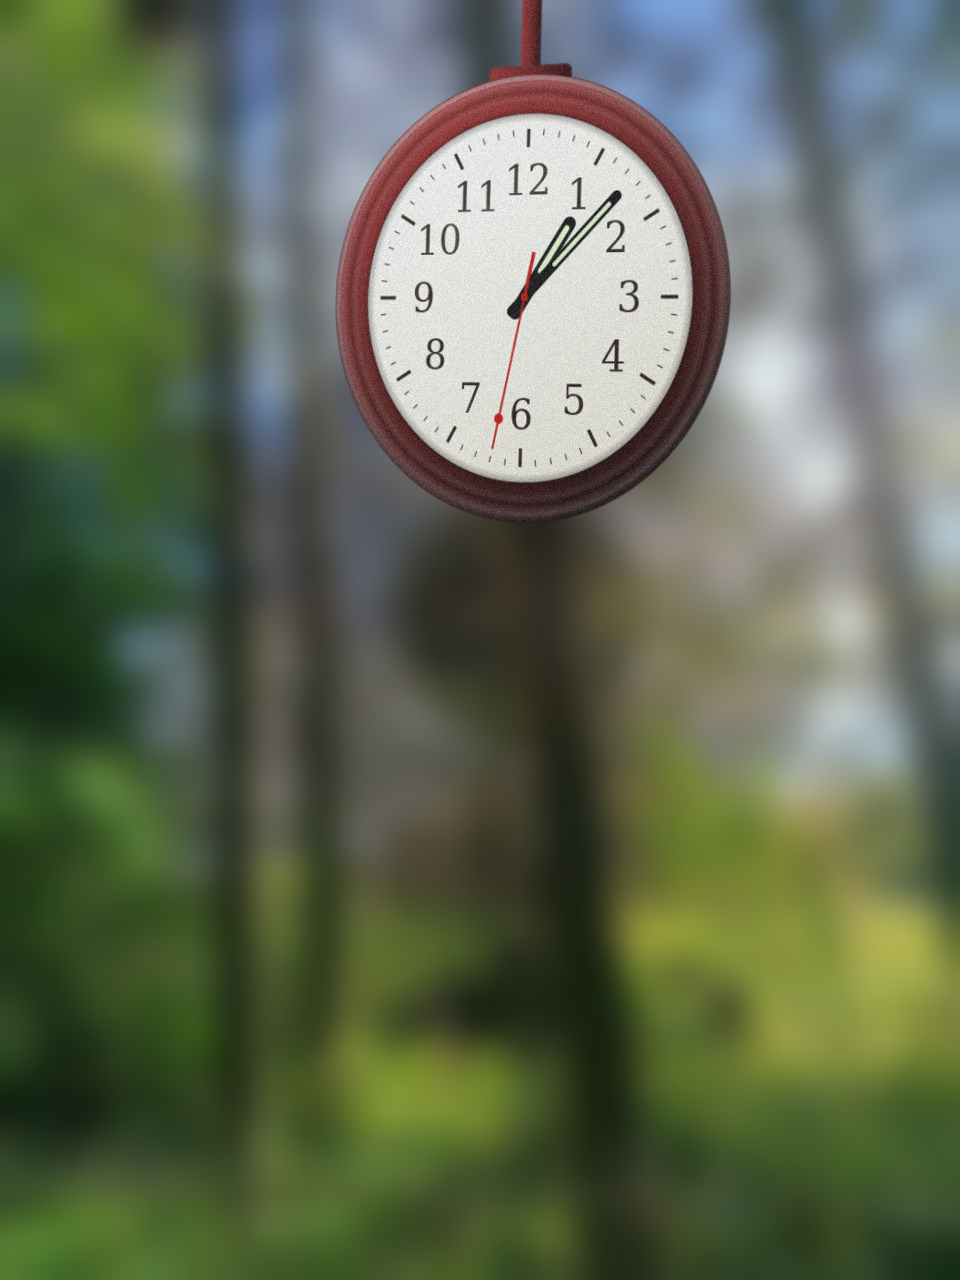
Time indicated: 1:07:32
